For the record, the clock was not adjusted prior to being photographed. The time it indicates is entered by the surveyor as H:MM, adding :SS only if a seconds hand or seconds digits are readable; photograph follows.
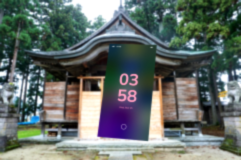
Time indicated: 3:58
